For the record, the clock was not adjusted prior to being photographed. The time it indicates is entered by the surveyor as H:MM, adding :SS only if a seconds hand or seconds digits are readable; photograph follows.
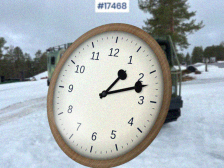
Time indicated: 1:12
